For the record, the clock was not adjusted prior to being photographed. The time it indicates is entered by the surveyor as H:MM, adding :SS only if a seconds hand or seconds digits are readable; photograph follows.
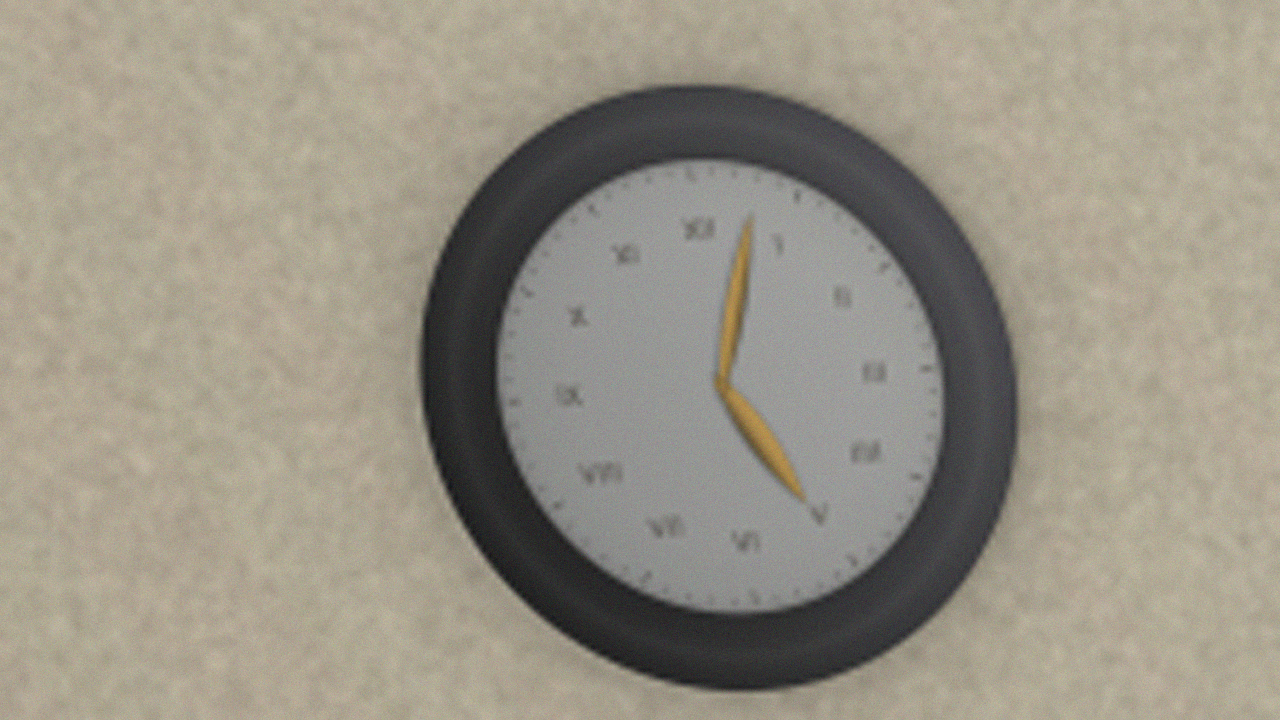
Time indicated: 5:03
